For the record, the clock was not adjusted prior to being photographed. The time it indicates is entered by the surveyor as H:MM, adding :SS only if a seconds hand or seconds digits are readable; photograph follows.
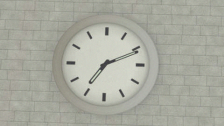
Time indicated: 7:11
